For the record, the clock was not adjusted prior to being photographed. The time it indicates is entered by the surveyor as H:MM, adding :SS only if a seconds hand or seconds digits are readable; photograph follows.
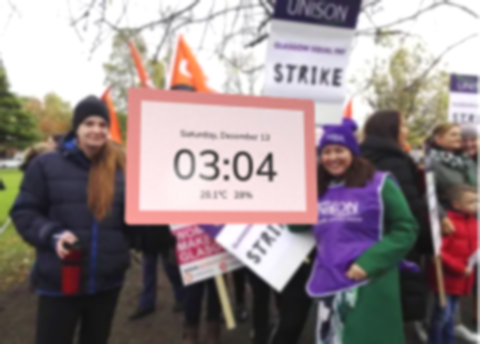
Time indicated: 3:04
